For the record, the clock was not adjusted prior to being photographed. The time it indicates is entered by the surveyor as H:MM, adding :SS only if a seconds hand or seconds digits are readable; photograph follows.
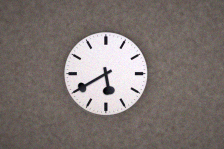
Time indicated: 5:40
